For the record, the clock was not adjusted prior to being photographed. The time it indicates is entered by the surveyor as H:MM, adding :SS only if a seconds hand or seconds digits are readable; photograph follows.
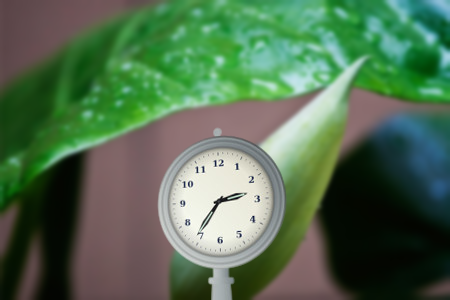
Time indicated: 2:36
